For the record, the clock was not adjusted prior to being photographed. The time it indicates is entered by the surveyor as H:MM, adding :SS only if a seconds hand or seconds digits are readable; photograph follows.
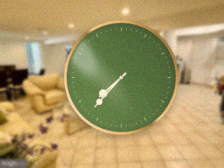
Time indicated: 7:37
